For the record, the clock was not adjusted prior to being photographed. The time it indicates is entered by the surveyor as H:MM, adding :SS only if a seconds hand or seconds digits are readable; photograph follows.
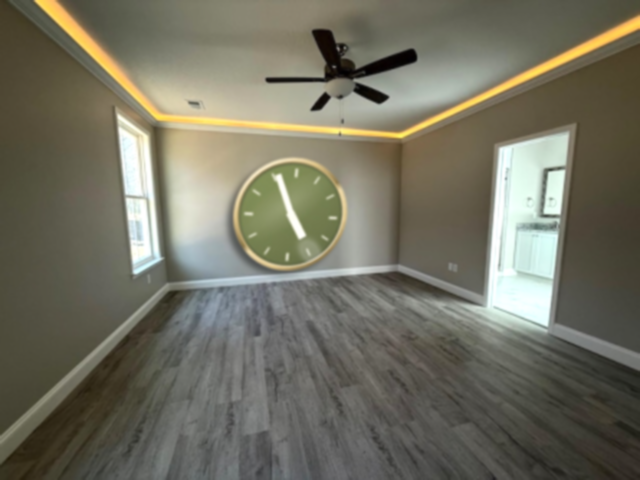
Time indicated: 4:56
